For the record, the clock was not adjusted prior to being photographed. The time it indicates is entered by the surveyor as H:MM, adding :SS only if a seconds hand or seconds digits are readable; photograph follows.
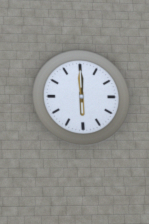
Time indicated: 6:00
